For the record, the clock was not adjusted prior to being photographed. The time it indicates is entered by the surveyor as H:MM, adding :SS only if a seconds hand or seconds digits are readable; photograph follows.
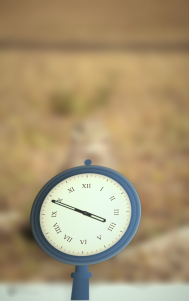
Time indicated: 3:49
